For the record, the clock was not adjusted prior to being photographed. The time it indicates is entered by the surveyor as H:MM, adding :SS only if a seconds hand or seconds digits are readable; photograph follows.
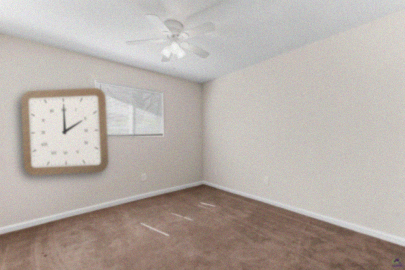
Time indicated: 2:00
